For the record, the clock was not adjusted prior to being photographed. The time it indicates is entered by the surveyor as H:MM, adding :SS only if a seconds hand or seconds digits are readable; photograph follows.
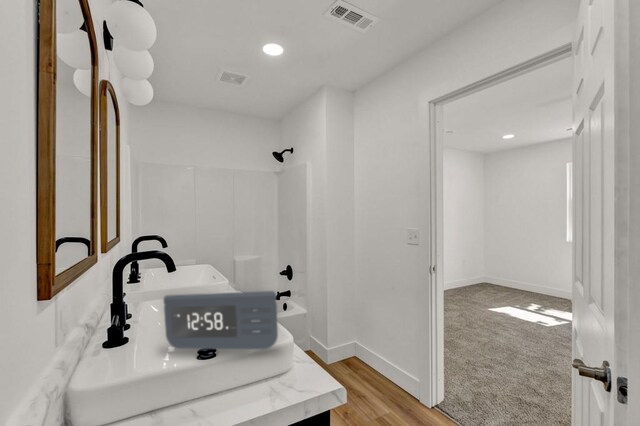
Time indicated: 12:58
